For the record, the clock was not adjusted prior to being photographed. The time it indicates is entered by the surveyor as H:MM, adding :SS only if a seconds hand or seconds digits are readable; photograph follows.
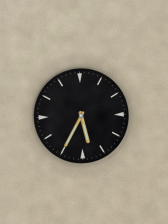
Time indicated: 5:35
